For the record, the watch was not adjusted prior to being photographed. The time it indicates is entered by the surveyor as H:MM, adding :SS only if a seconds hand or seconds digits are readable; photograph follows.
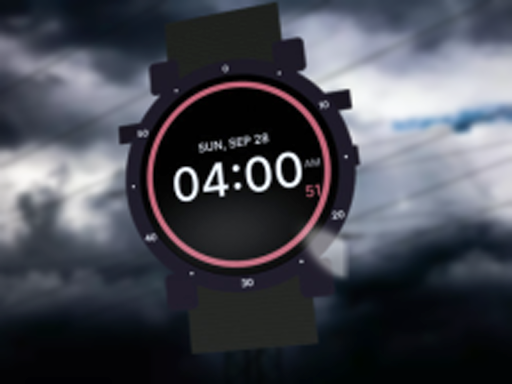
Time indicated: 4:00
